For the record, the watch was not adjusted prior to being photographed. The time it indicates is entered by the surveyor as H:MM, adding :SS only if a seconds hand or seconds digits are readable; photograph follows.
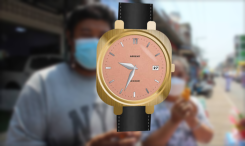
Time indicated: 9:34
